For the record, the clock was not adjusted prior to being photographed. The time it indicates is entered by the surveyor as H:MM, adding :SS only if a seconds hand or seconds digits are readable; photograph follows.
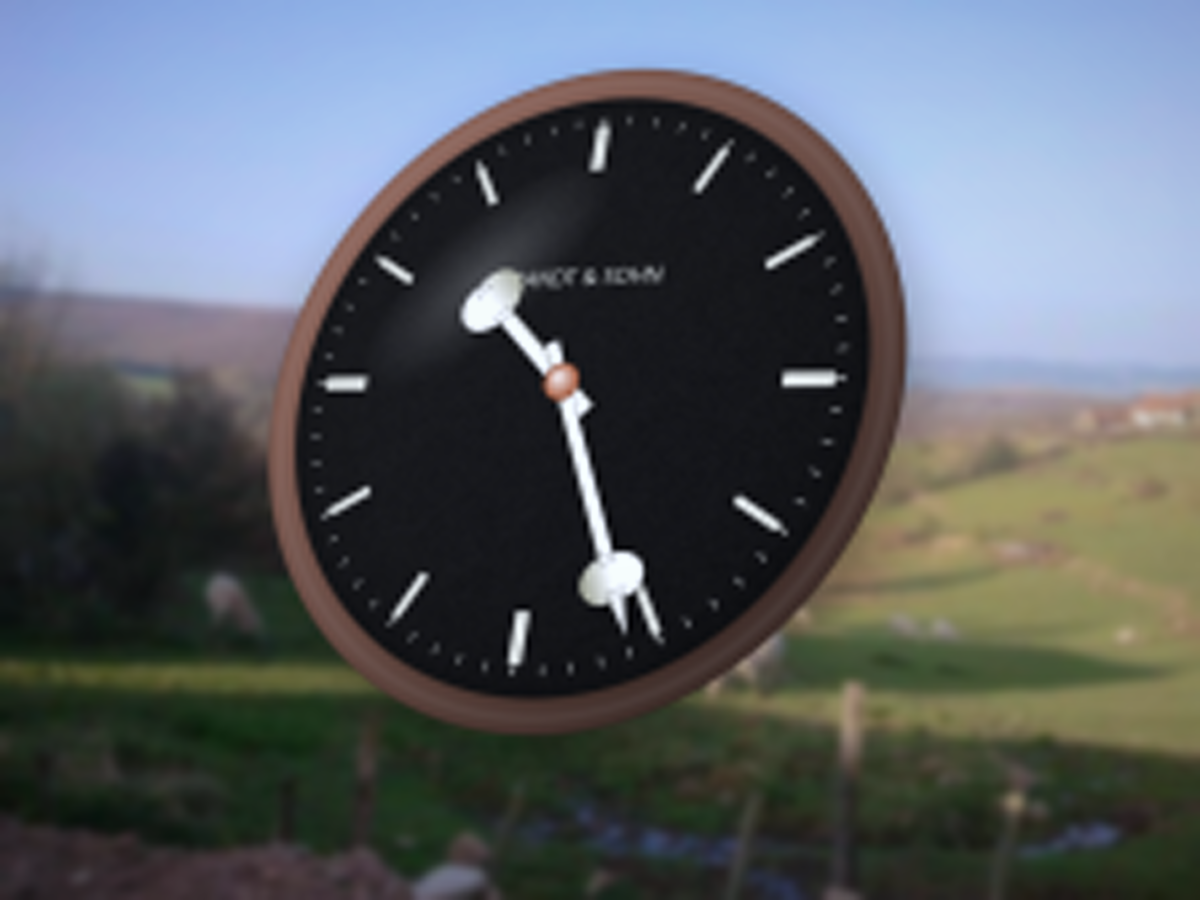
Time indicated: 10:26
